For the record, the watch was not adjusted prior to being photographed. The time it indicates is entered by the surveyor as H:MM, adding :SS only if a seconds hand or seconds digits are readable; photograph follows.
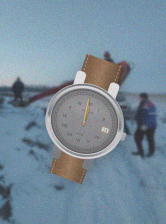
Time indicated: 11:59
